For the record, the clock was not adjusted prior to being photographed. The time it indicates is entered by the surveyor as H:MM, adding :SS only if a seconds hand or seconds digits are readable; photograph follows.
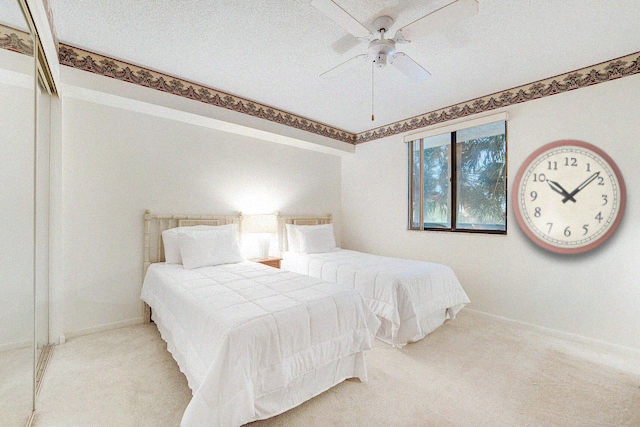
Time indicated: 10:08
